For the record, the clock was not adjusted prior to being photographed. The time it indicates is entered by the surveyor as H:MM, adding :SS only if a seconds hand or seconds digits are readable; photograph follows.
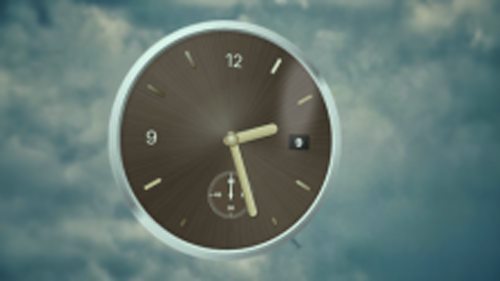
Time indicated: 2:27
